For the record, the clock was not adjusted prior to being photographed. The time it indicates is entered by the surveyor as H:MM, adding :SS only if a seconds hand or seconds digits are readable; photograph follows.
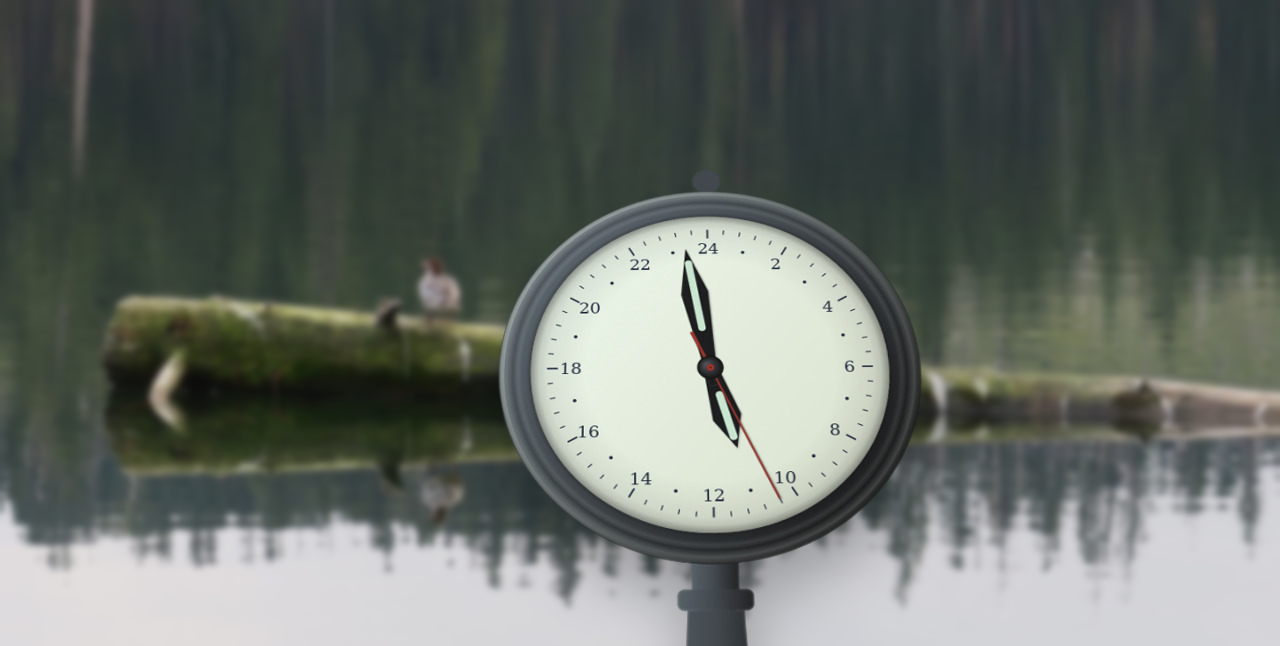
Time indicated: 10:58:26
